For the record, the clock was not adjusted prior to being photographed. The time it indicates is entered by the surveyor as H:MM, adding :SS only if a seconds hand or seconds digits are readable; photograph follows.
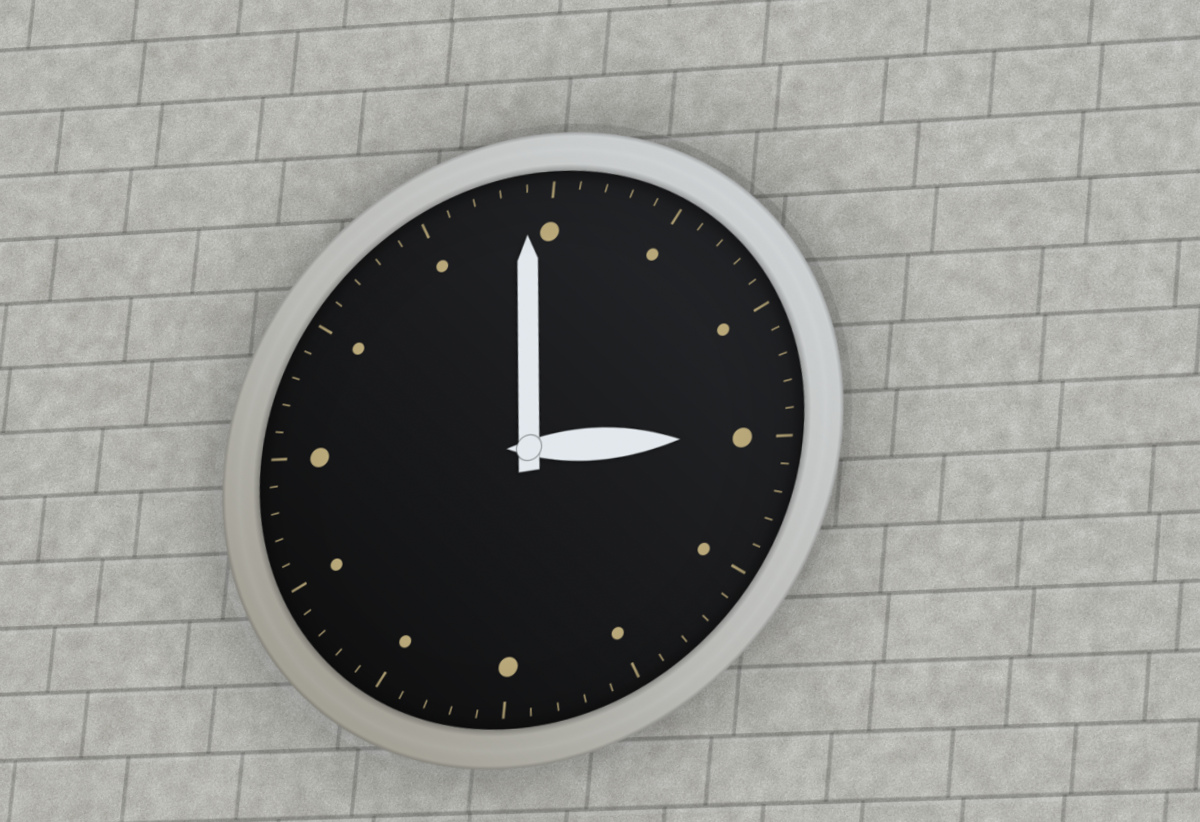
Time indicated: 2:59
